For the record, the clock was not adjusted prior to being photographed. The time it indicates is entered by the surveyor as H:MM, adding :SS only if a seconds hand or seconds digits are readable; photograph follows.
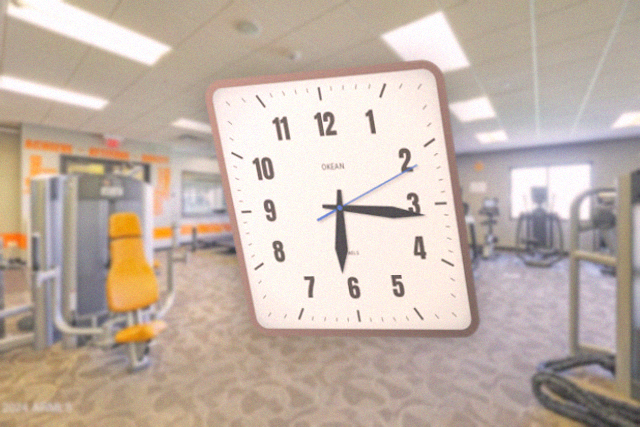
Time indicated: 6:16:11
